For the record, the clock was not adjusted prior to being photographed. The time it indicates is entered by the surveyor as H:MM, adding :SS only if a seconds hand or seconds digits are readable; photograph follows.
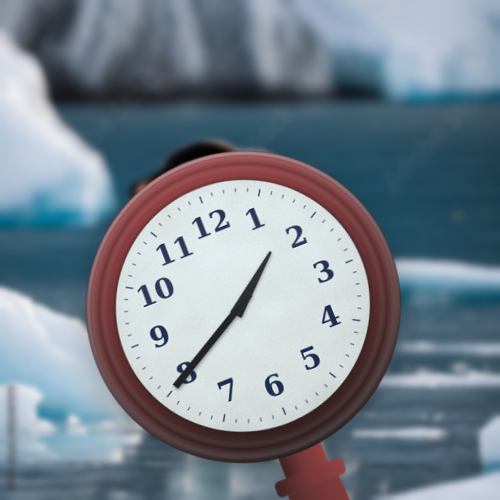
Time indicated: 1:40
